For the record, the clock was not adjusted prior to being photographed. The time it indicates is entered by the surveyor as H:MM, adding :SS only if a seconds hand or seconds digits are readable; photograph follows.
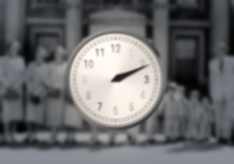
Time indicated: 2:11
